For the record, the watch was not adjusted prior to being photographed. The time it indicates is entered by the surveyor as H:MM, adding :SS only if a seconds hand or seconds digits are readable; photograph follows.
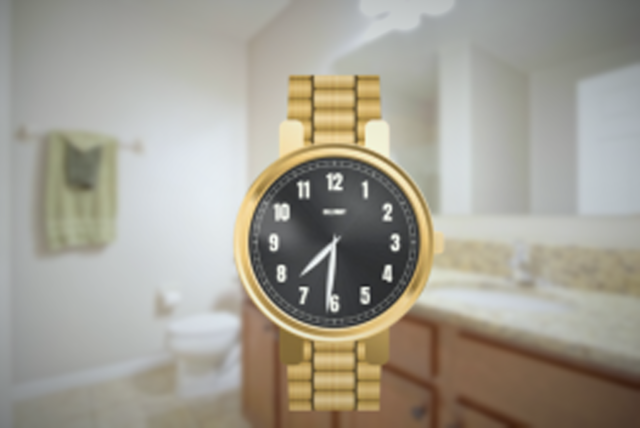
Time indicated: 7:31
